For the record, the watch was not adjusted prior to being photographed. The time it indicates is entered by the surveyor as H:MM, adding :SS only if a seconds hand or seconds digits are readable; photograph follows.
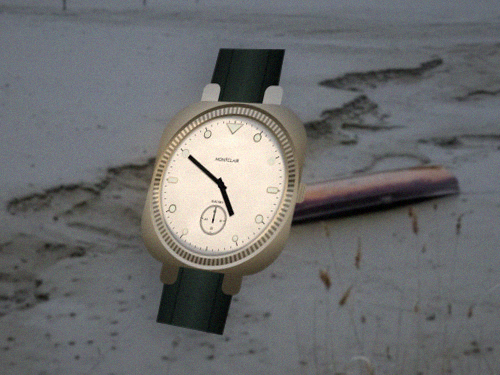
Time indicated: 4:50
